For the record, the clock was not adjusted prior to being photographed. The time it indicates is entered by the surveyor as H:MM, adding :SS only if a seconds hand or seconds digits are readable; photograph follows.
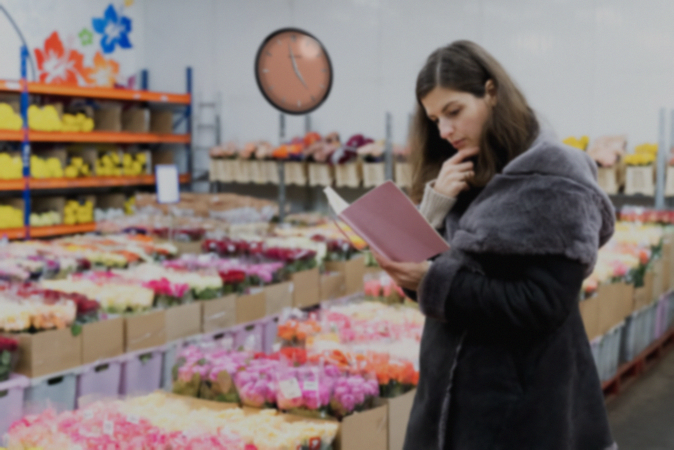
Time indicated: 4:58
